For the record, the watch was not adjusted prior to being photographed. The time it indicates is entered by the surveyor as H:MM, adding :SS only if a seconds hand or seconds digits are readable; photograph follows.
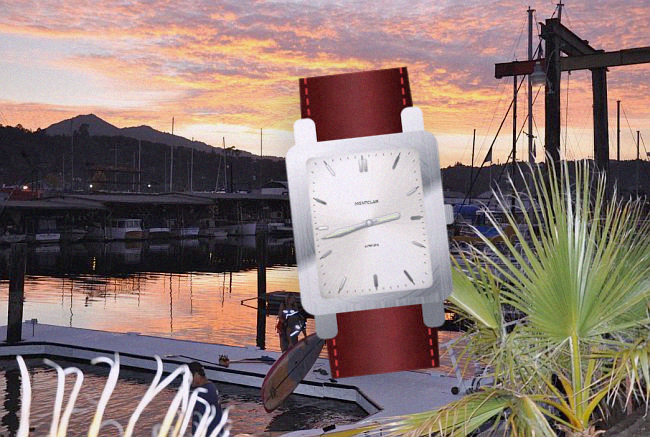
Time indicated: 2:43
